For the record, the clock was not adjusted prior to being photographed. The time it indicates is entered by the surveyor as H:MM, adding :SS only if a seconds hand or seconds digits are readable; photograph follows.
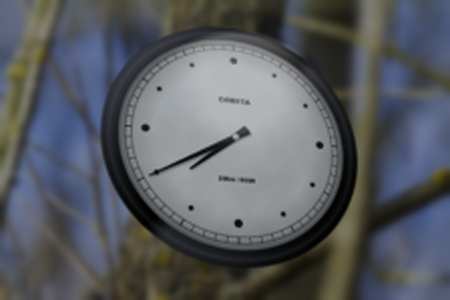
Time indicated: 7:40
